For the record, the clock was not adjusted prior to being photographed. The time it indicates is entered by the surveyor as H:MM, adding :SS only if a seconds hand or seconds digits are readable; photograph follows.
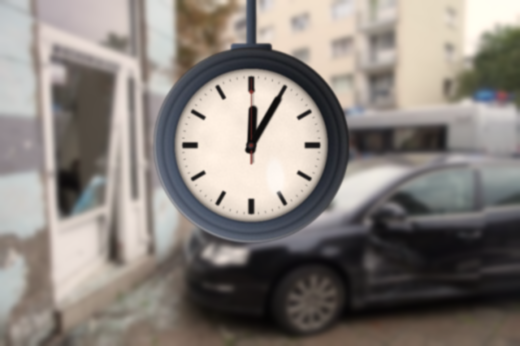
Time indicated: 12:05:00
